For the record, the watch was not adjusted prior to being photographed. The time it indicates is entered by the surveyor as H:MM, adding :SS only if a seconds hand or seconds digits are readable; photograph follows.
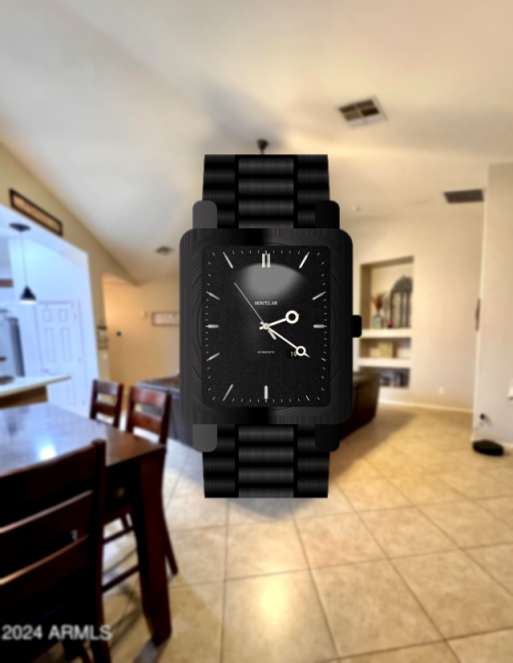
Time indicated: 2:20:54
